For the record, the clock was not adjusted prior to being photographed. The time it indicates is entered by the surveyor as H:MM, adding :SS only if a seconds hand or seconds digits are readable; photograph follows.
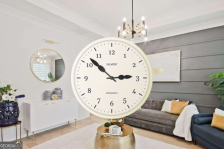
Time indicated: 2:52
